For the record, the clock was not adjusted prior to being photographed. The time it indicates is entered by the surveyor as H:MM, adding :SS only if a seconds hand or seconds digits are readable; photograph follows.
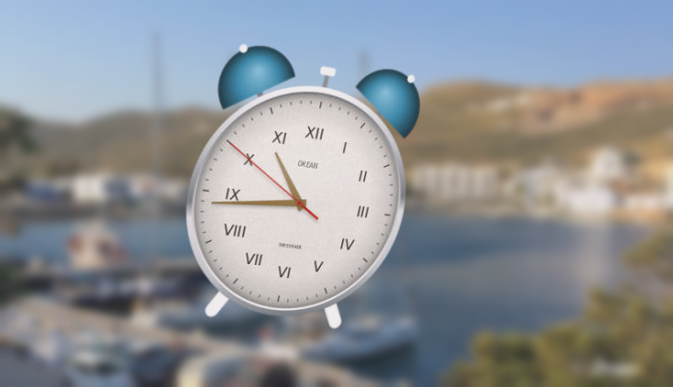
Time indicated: 10:43:50
